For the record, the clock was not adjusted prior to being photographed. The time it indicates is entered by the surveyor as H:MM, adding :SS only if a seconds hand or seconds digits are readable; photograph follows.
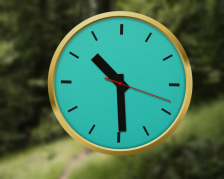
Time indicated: 10:29:18
